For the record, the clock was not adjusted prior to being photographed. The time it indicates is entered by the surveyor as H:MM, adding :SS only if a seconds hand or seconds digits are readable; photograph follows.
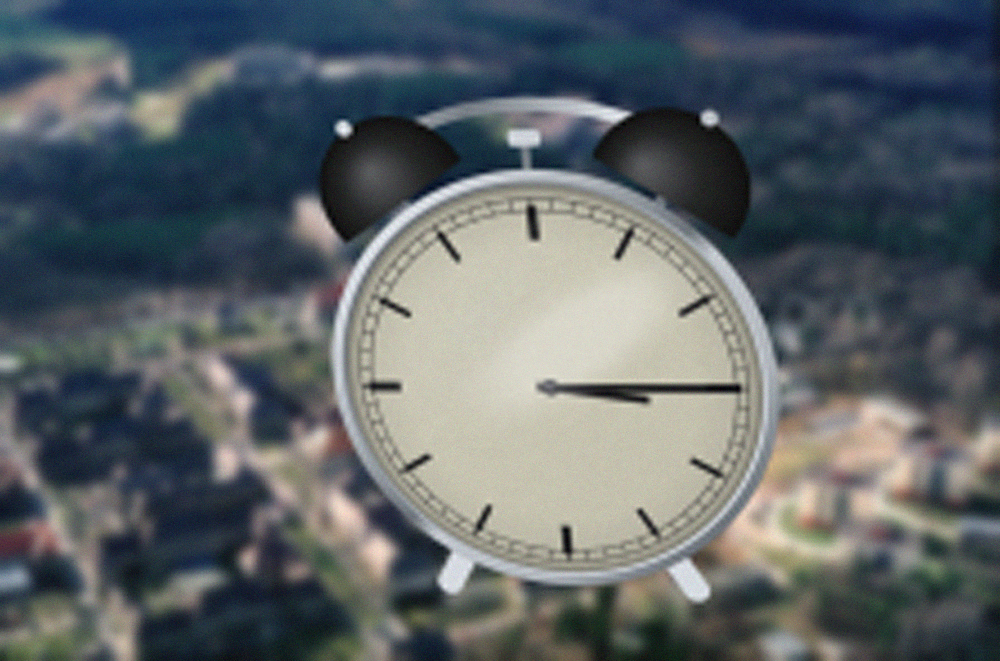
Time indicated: 3:15
